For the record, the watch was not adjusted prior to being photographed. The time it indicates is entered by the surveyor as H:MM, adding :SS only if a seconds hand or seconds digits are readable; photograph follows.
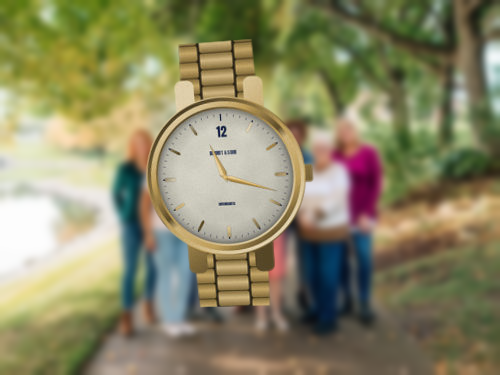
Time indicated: 11:18
